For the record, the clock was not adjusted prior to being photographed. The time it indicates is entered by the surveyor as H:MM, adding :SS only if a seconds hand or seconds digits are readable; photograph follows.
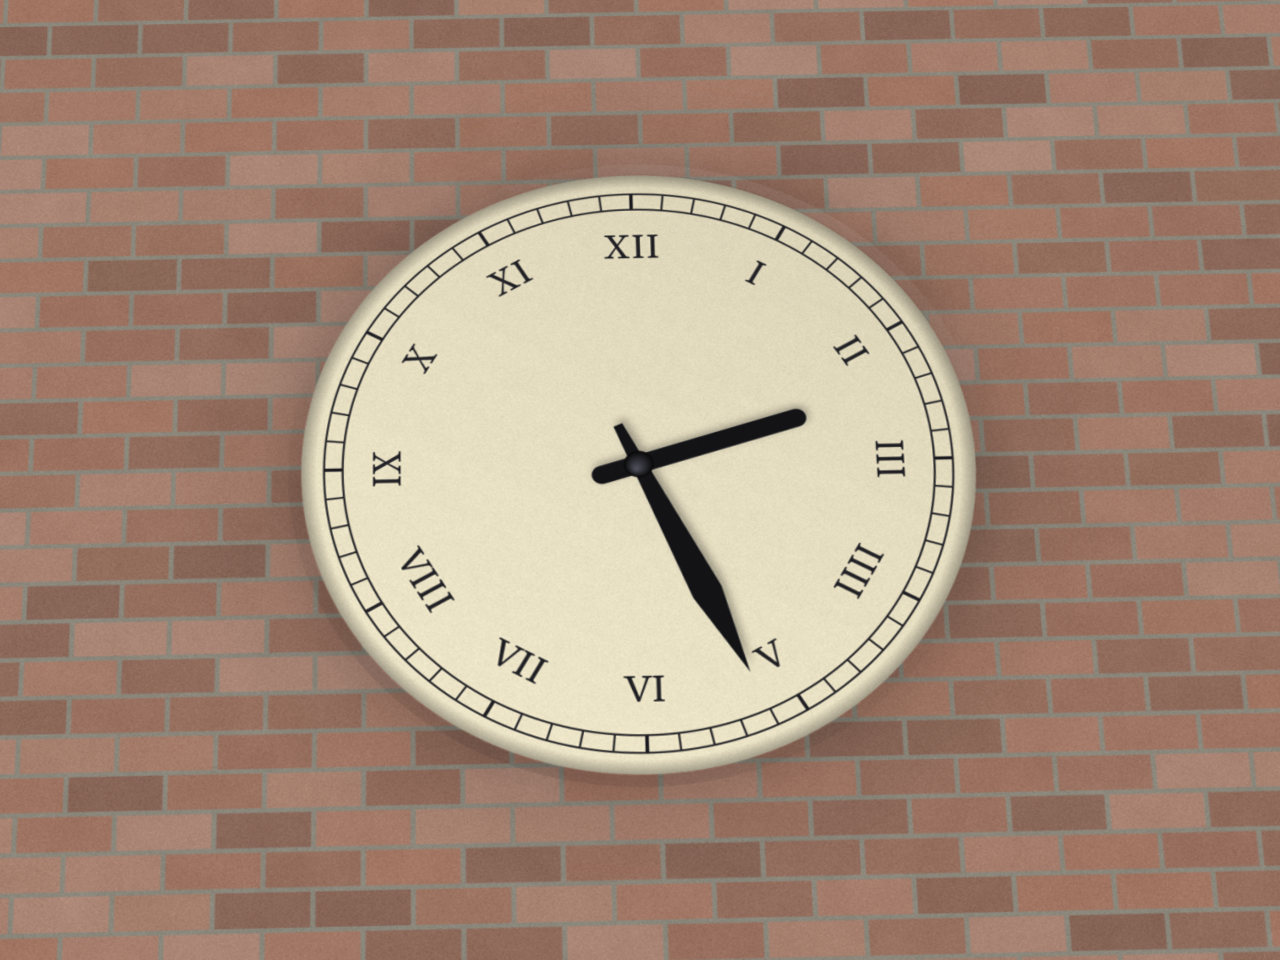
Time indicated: 2:26
